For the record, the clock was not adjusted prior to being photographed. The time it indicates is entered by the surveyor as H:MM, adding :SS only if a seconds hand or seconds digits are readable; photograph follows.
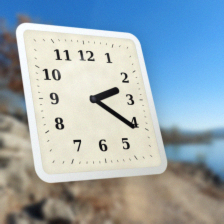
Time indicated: 2:21
